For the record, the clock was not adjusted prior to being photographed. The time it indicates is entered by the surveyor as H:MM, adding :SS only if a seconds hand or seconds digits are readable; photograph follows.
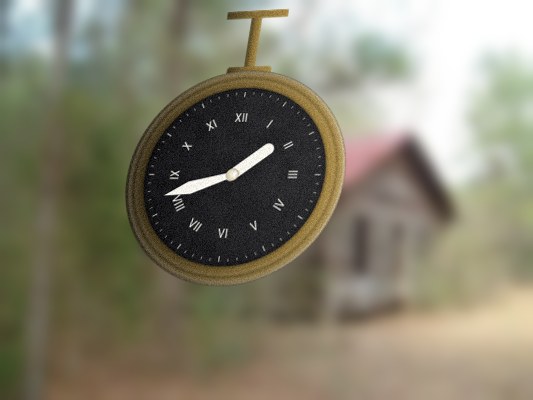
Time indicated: 1:42
